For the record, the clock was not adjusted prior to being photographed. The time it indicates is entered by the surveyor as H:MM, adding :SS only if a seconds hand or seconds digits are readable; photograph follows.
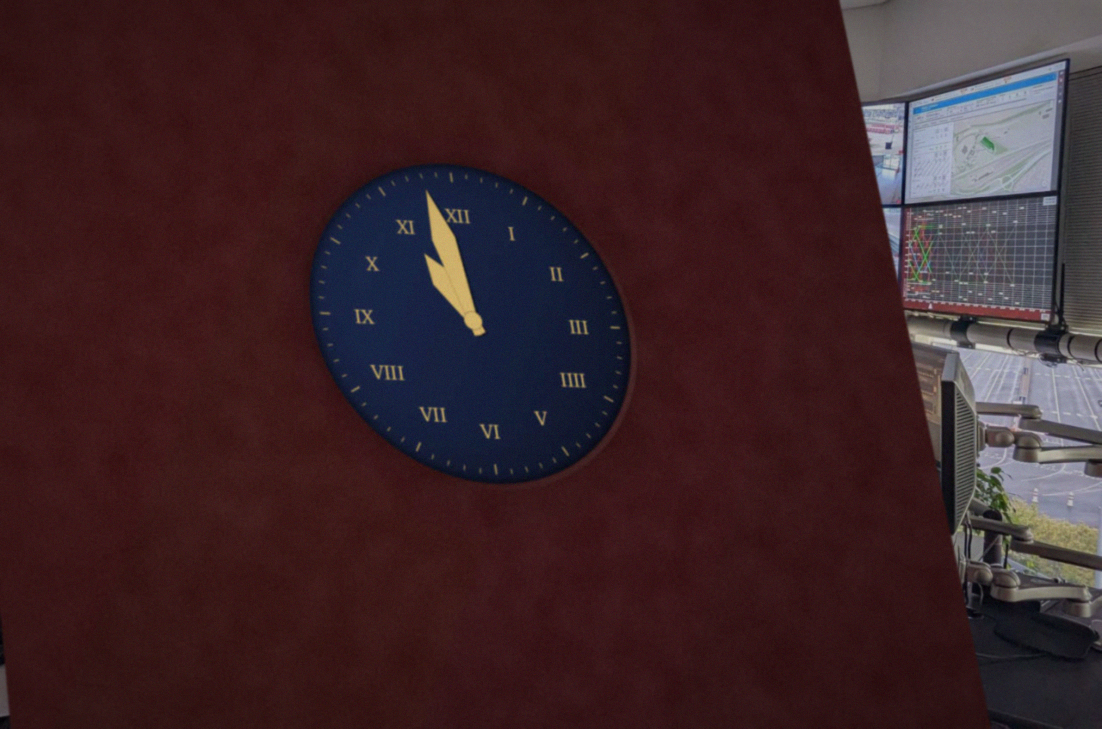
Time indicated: 10:58
